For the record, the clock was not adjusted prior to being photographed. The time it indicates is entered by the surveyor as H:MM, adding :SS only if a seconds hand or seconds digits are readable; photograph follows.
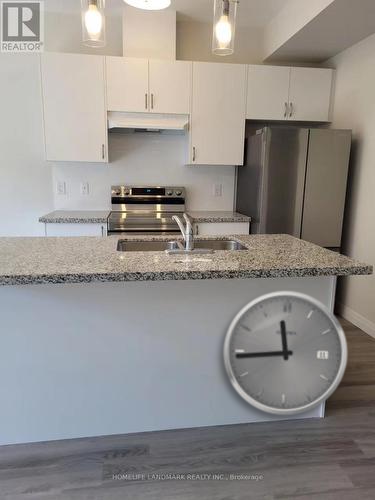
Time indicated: 11:44
